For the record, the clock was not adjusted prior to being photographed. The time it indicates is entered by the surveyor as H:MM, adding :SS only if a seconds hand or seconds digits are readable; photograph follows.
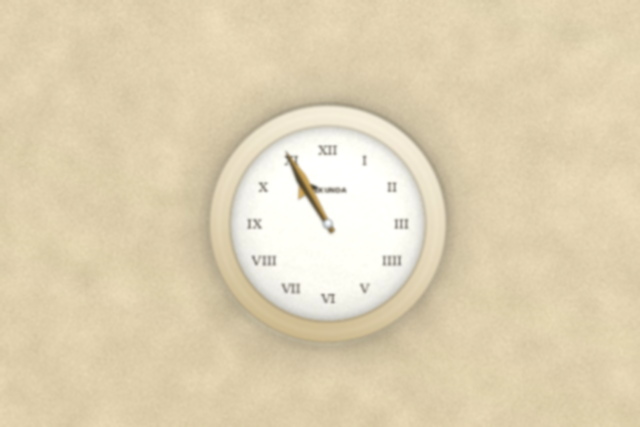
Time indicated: 10:55
